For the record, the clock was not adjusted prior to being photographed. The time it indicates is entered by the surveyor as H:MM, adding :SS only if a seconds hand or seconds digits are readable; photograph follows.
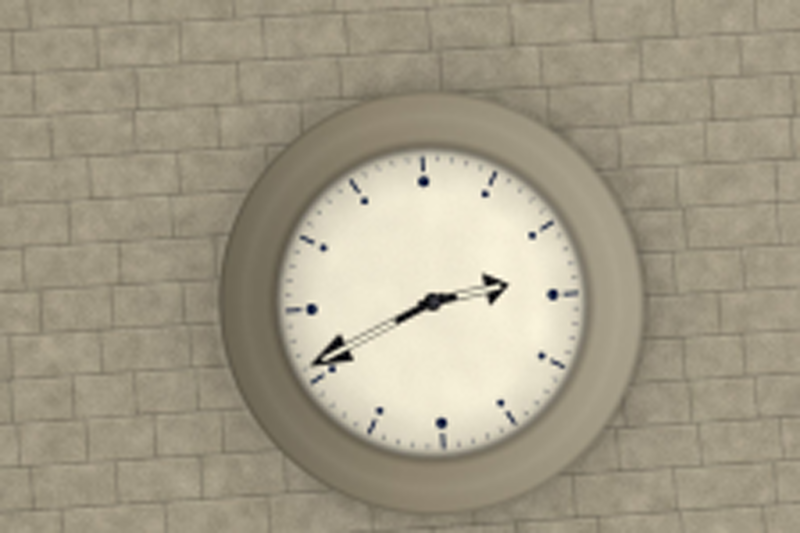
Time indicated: 2:41
